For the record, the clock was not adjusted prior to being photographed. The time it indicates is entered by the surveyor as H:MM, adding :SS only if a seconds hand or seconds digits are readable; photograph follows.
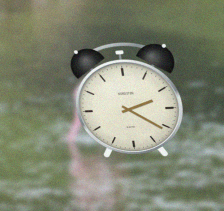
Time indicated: 2:21
